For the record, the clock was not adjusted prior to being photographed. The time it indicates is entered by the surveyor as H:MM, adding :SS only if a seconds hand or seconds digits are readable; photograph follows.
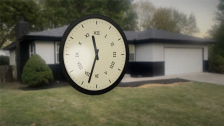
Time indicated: 11:33
